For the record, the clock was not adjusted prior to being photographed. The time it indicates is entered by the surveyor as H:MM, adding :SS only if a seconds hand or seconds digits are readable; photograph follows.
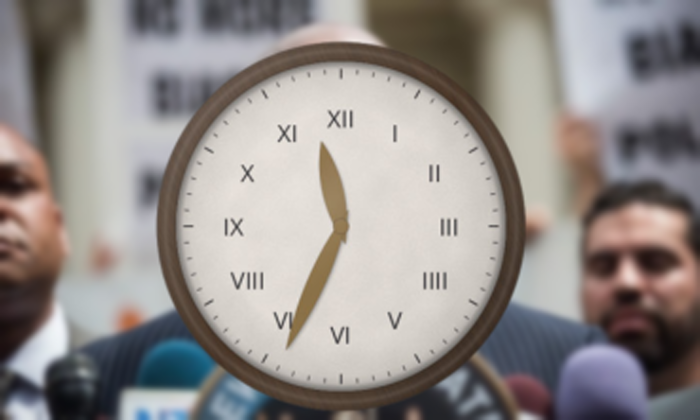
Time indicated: 11:34
